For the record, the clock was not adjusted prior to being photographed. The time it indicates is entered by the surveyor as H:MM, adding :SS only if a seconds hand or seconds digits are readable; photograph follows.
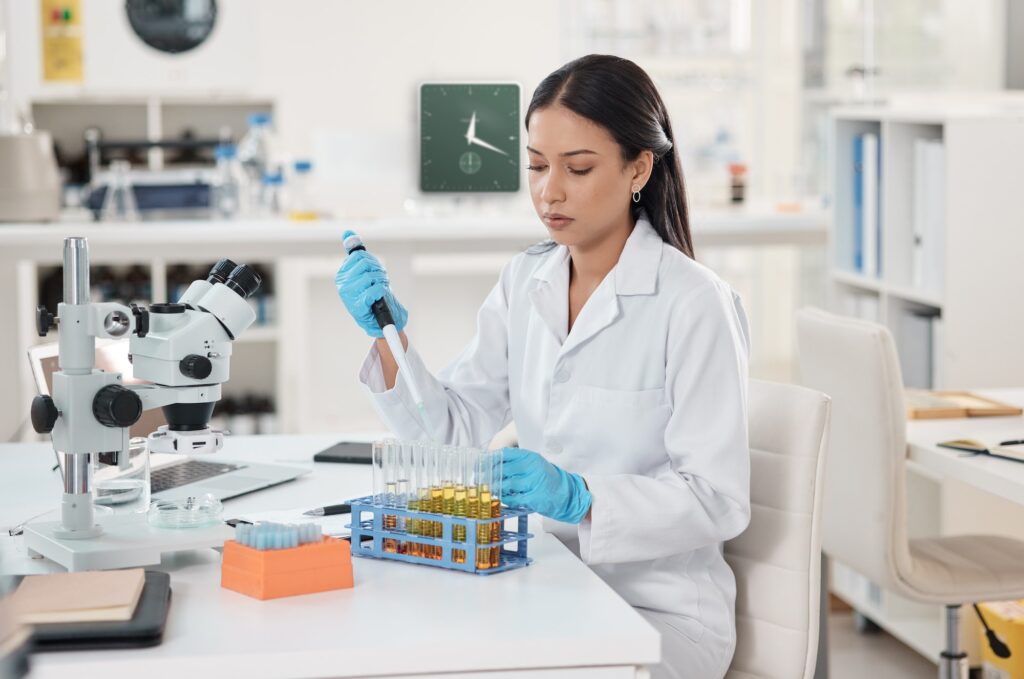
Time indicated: 12:19
